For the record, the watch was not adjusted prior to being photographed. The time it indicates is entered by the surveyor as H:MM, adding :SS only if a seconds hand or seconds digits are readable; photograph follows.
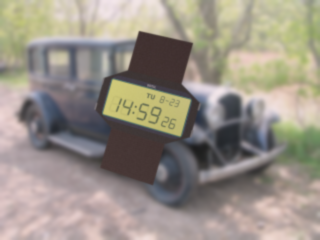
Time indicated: 14:59:26
